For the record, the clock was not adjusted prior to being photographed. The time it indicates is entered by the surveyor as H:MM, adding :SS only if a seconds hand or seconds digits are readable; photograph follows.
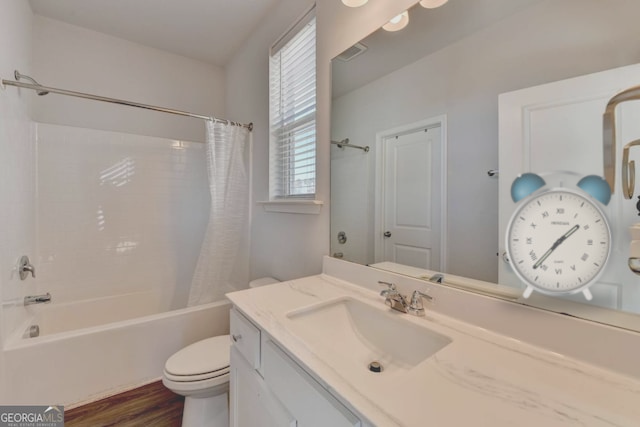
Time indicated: 1:37
